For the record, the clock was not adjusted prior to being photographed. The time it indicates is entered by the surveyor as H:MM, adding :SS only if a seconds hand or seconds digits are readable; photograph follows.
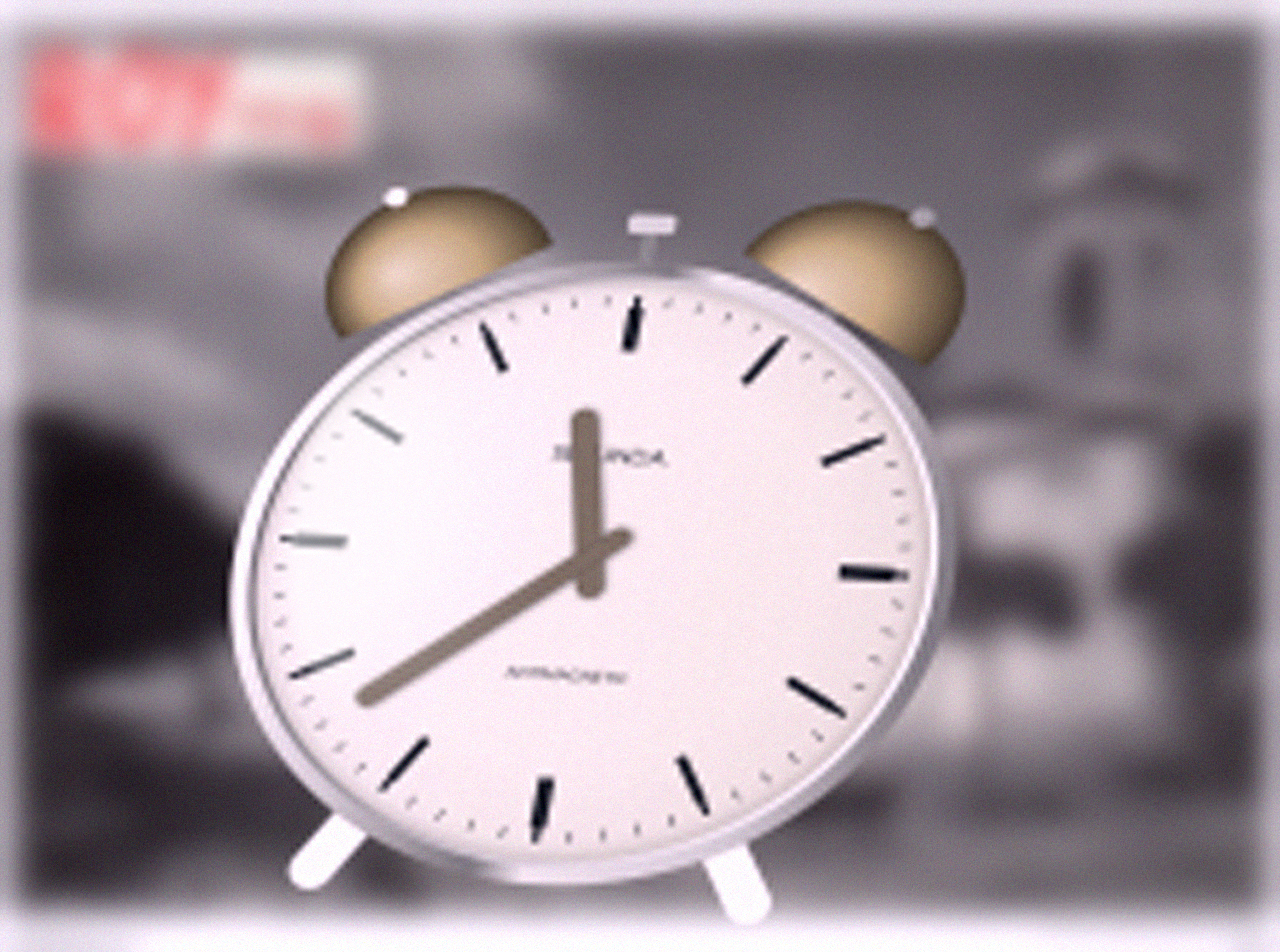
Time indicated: 11:38
